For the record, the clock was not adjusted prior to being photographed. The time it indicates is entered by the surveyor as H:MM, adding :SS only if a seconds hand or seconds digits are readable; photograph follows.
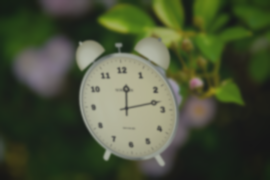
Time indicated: 12:13
